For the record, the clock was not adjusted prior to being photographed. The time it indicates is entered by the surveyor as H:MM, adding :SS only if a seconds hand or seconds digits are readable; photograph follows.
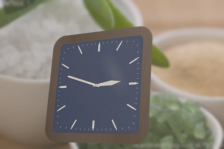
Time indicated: 2:48
